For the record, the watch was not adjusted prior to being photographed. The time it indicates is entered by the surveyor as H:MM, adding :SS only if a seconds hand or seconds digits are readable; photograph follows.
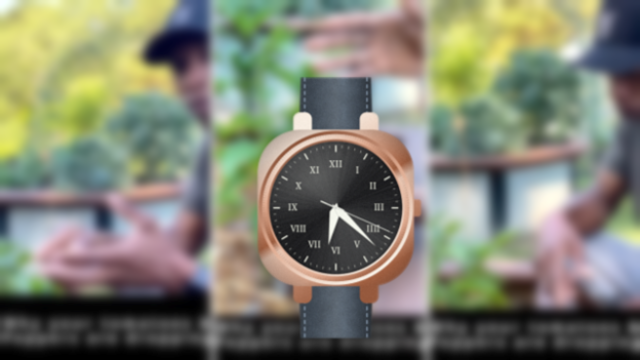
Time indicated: 6:22:19
